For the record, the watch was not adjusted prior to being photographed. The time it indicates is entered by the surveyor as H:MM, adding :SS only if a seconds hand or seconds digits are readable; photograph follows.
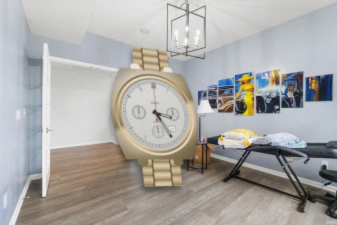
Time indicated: 3:25
